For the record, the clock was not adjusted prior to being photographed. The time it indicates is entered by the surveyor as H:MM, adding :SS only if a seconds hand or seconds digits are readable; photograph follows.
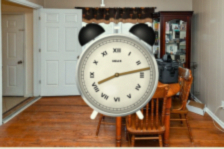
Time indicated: 8:13
